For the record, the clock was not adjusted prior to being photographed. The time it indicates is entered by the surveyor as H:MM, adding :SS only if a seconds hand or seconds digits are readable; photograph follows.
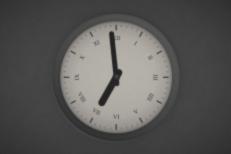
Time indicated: 6:59
